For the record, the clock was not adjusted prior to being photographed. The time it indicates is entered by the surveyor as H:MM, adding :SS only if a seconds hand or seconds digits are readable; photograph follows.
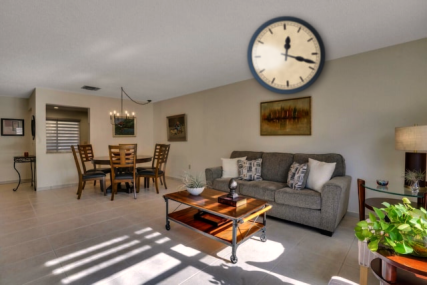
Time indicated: 12:18
